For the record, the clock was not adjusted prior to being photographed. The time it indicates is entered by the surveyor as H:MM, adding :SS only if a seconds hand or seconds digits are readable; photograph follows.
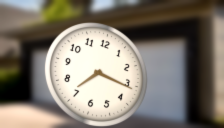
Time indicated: 7:16
